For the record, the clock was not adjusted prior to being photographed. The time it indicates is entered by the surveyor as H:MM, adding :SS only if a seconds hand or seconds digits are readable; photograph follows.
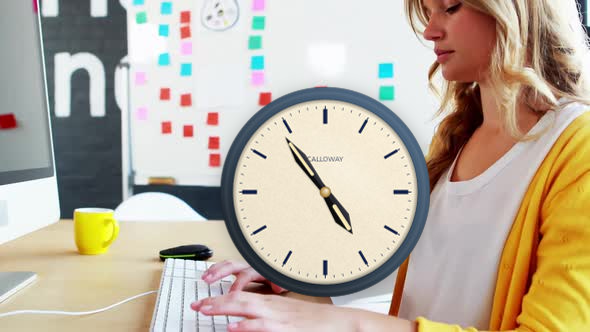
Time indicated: 4:54
